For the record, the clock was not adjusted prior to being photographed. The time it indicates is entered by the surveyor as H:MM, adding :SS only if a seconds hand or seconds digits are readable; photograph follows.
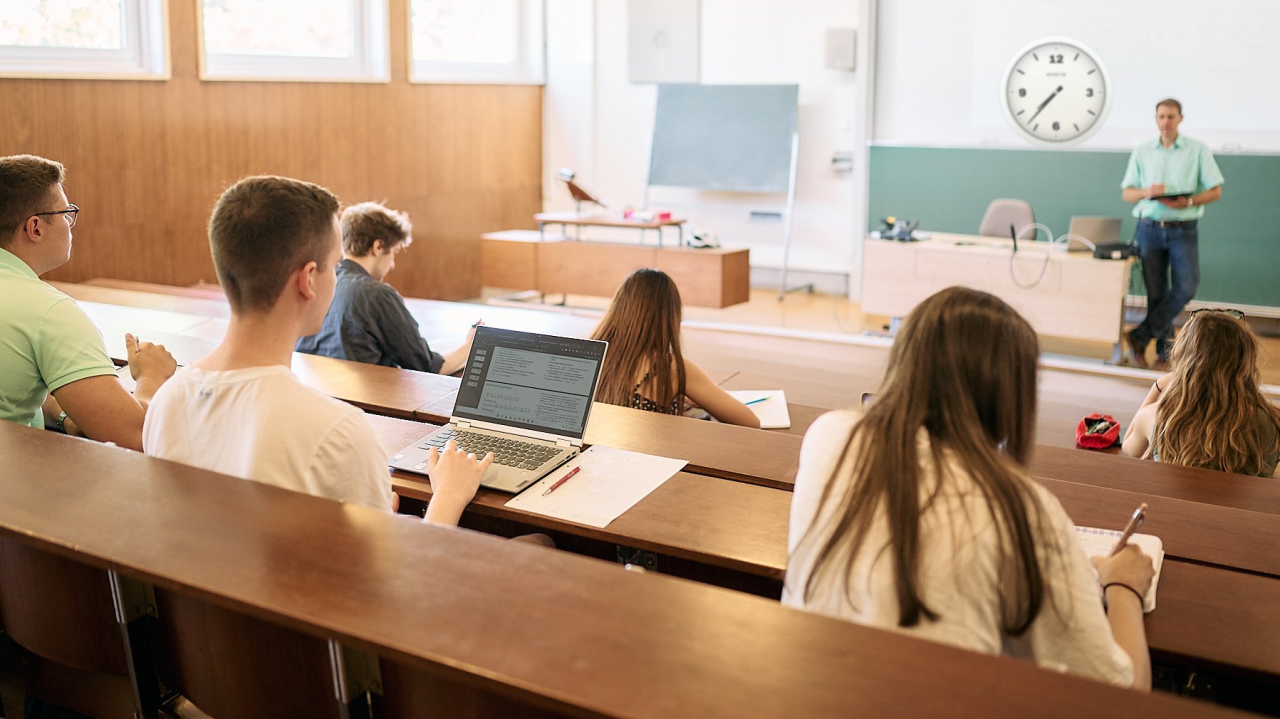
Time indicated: 7:37
